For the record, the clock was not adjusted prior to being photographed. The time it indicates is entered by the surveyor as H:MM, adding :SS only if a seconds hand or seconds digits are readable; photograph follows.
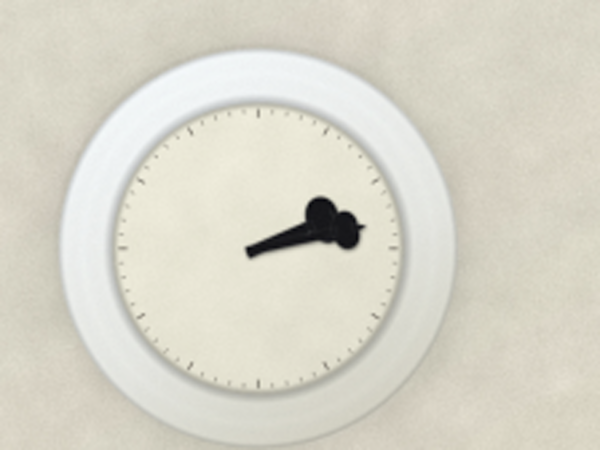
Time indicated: 2:13
